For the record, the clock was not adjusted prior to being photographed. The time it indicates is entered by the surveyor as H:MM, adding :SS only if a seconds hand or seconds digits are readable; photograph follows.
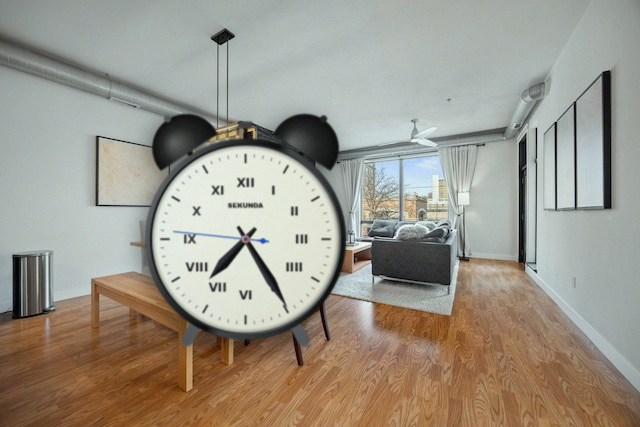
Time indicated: 7:24:46
